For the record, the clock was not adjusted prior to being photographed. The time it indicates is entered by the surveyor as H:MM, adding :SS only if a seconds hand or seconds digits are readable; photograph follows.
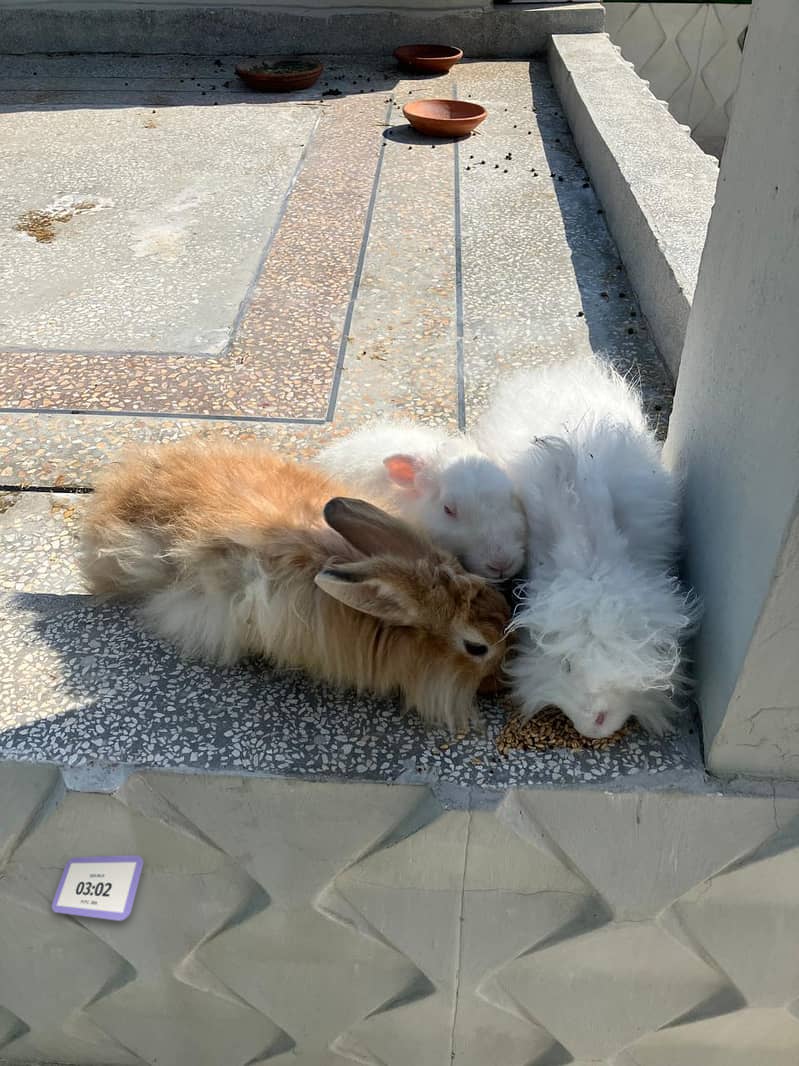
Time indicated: 3:02
